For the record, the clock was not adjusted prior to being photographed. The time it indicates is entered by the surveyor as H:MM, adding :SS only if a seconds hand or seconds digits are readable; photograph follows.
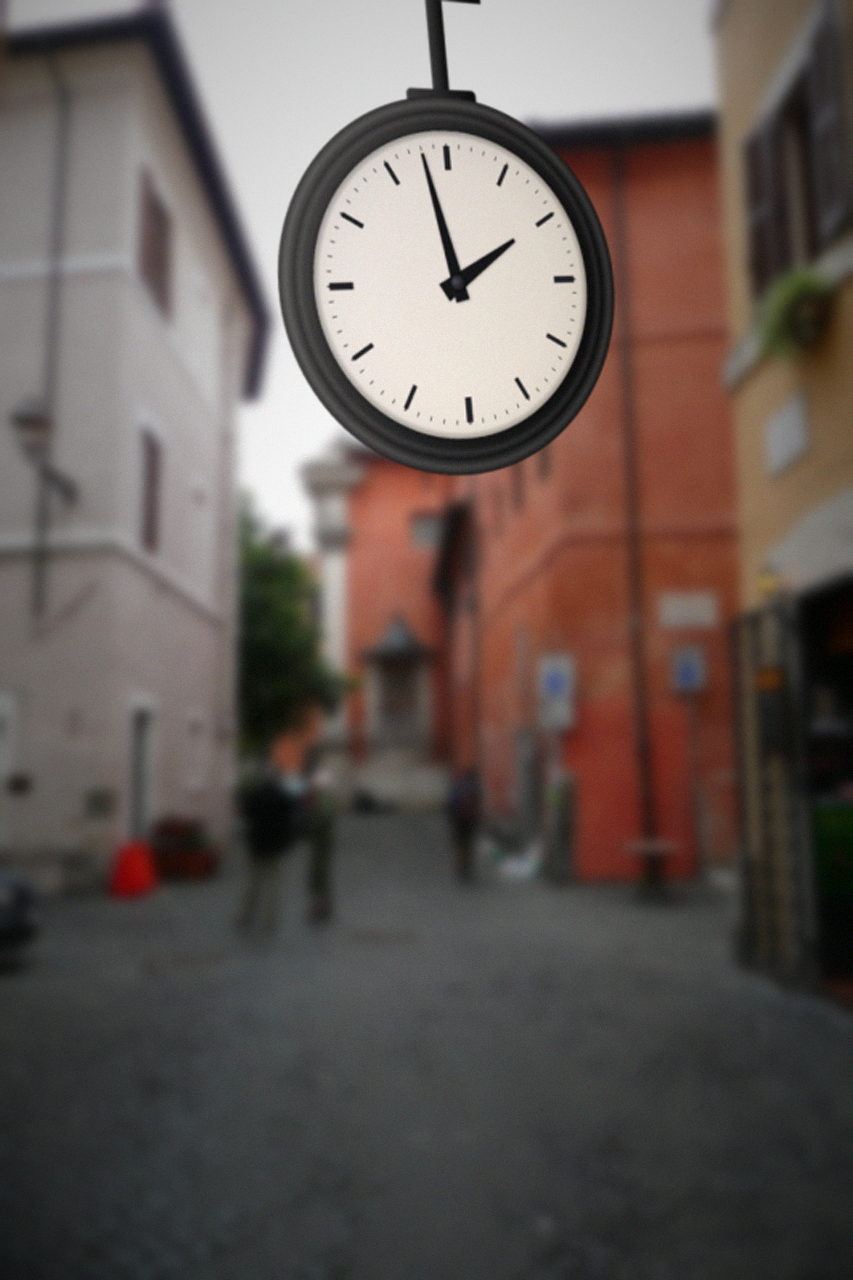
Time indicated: 1:58
